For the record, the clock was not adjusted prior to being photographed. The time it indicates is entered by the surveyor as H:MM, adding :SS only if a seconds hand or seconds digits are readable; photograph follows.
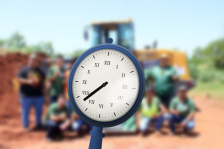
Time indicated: 7:38
